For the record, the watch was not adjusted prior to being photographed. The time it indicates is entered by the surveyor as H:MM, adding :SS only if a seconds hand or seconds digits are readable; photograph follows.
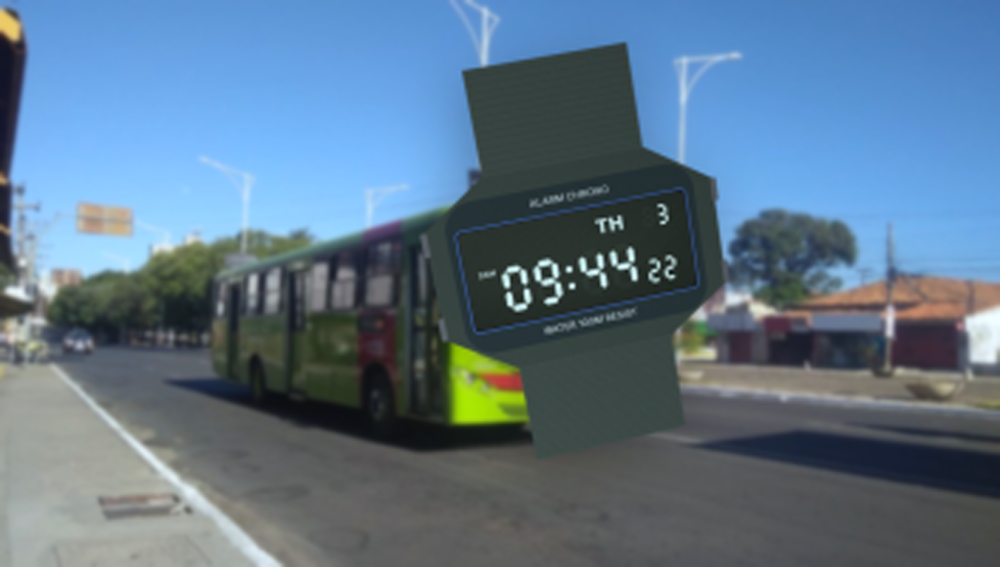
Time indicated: 9:44:22
